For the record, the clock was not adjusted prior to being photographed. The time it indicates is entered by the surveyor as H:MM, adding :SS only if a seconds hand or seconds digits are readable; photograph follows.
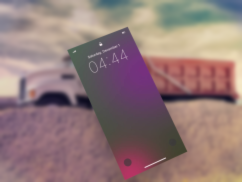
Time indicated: 4:44
